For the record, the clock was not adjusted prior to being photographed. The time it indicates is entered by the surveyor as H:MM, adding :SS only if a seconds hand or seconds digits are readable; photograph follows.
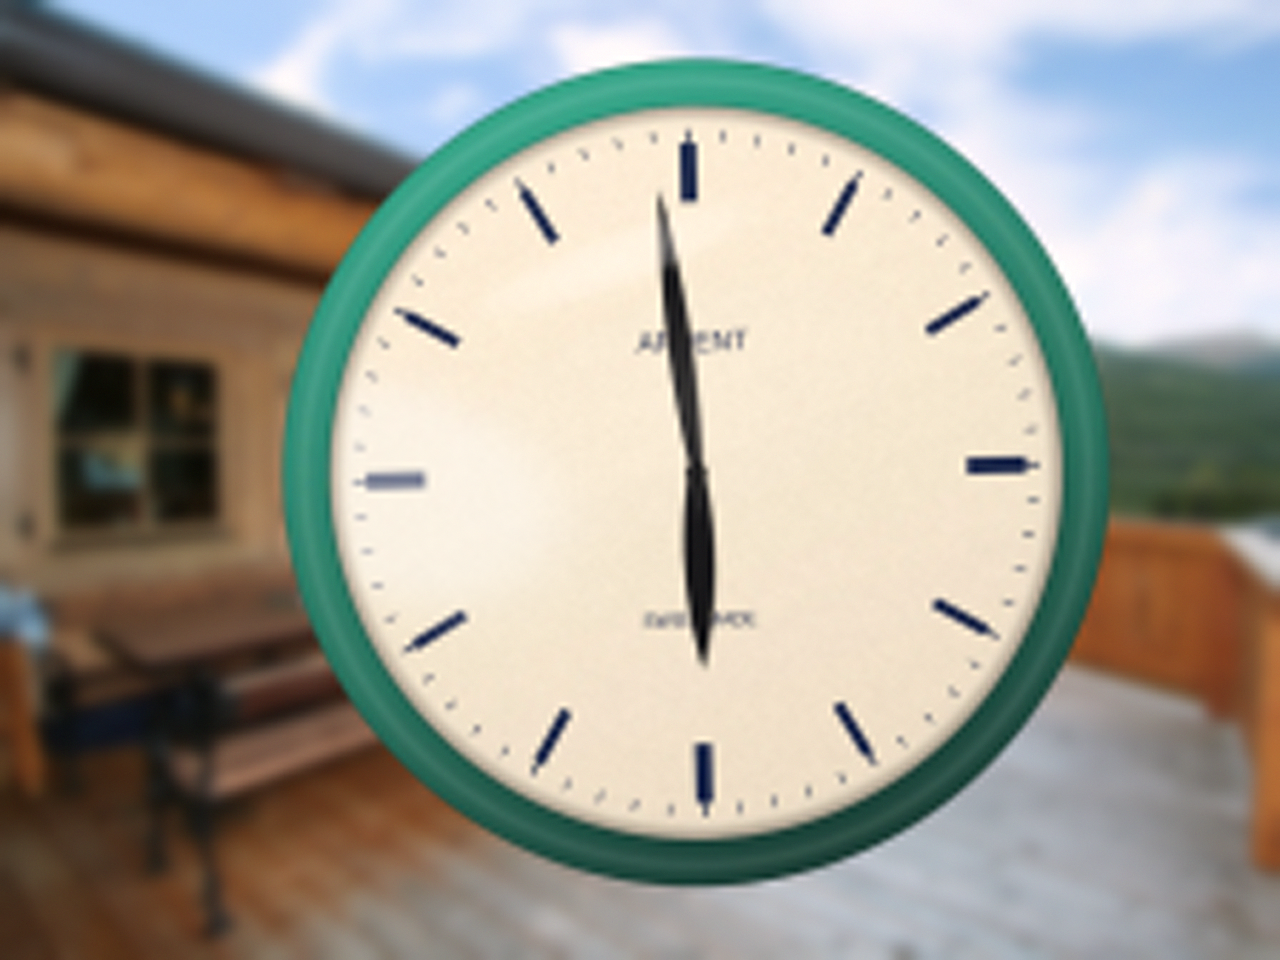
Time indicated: 5:59
